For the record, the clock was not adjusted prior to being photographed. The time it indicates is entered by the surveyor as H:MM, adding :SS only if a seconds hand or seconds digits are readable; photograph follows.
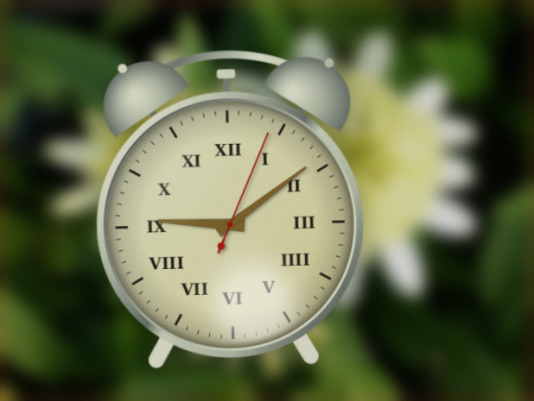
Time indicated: 9:09:04
